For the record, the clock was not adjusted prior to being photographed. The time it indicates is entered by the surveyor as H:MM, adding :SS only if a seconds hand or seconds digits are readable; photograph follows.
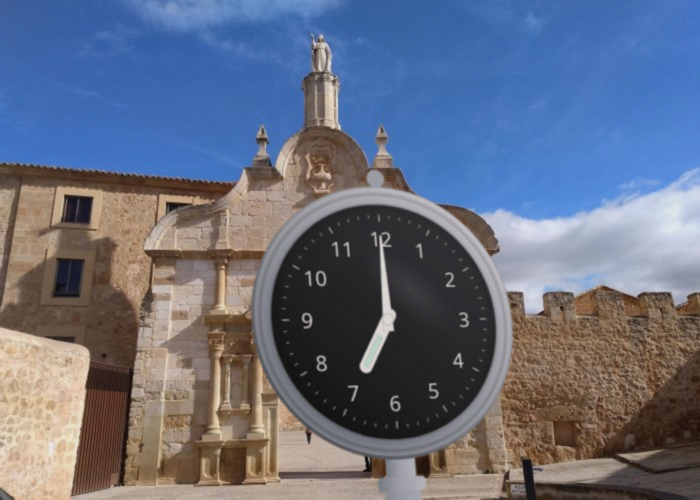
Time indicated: 7:00
